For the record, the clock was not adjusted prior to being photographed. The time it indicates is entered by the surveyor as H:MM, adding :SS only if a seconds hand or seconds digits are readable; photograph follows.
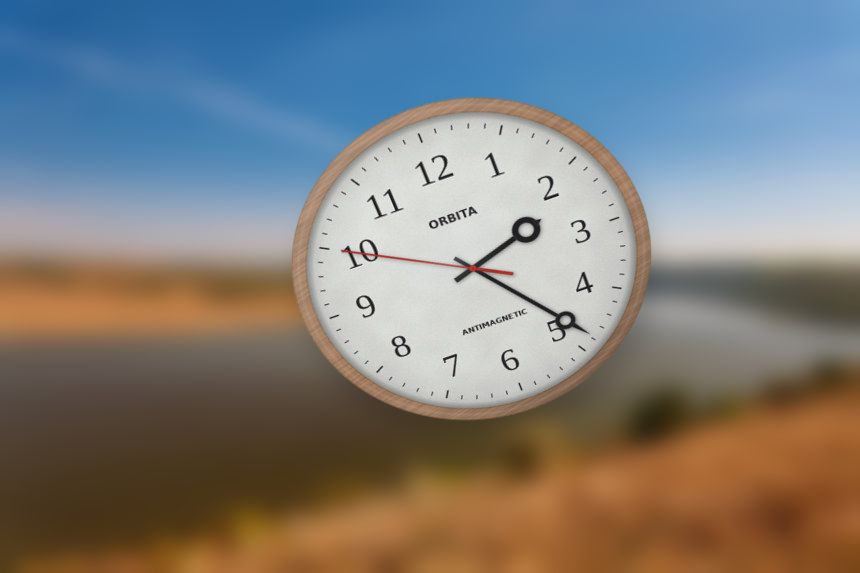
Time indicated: 2:23:50
